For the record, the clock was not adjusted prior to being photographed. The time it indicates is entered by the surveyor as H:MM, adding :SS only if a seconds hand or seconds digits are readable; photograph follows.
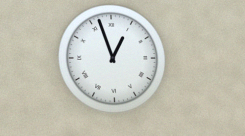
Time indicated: 12:57
